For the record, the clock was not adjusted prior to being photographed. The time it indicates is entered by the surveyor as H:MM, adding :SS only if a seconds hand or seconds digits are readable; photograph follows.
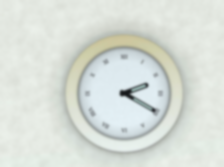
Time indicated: 2:20
